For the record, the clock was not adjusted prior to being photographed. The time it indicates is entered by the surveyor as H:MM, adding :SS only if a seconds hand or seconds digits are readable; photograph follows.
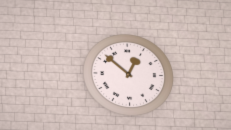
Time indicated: 12:52
